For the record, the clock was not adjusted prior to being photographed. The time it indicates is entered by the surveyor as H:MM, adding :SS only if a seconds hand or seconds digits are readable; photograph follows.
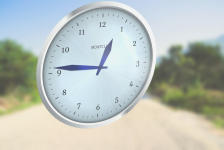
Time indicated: 12:46
